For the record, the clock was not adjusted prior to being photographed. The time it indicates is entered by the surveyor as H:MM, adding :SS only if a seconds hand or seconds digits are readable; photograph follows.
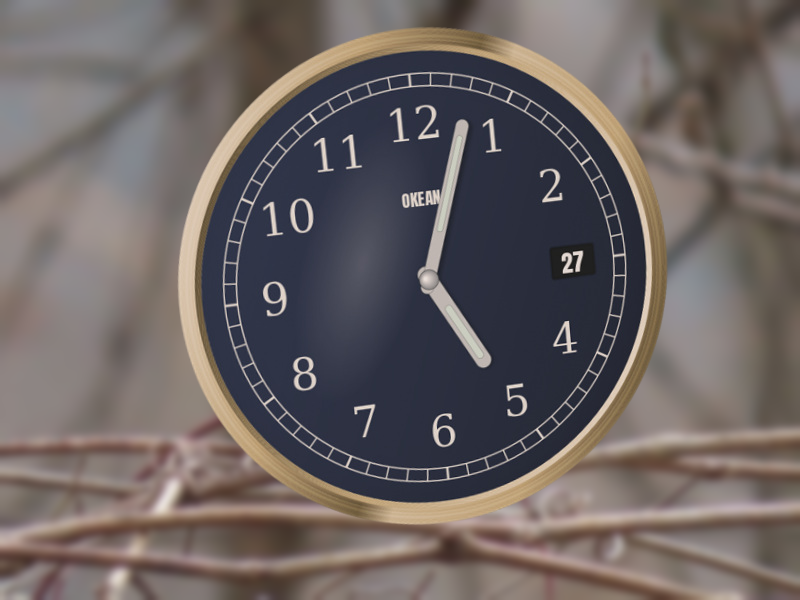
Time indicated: 5:03
